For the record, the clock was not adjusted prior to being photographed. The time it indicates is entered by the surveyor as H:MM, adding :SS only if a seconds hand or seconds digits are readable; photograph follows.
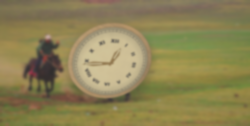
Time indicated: 12:44
